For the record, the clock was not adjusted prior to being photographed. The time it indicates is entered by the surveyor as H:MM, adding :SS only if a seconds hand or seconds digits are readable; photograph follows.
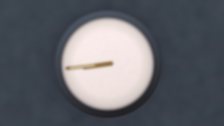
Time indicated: 8:44
